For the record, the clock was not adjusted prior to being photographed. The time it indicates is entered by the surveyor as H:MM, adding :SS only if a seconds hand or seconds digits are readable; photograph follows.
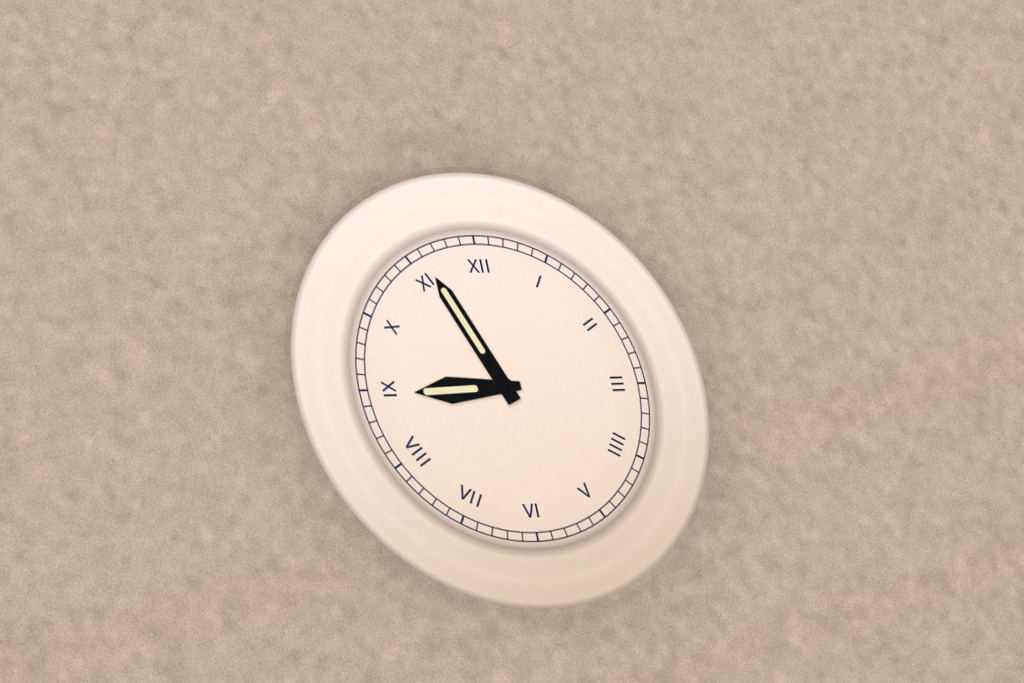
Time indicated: 8:56
